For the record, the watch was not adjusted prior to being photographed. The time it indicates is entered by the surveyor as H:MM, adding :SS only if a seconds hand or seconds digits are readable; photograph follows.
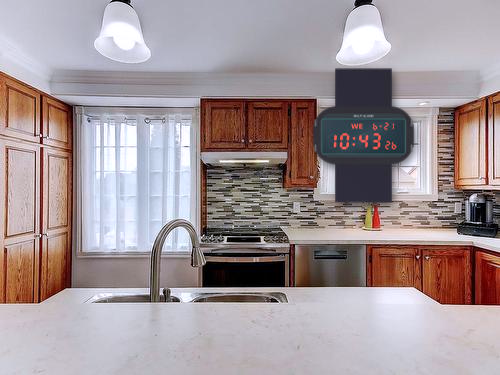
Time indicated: 10:43:26
